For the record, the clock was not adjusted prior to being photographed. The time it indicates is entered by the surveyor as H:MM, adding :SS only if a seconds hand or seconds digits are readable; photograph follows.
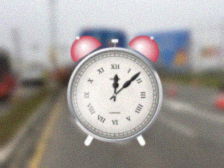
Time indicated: 12:08
